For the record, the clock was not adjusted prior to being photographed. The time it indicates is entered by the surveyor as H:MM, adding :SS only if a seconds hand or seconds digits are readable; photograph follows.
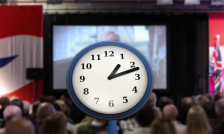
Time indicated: 1:12
